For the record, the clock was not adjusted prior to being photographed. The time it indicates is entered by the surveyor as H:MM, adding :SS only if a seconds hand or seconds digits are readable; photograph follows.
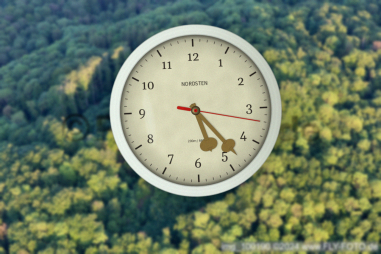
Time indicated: 5:23:17
